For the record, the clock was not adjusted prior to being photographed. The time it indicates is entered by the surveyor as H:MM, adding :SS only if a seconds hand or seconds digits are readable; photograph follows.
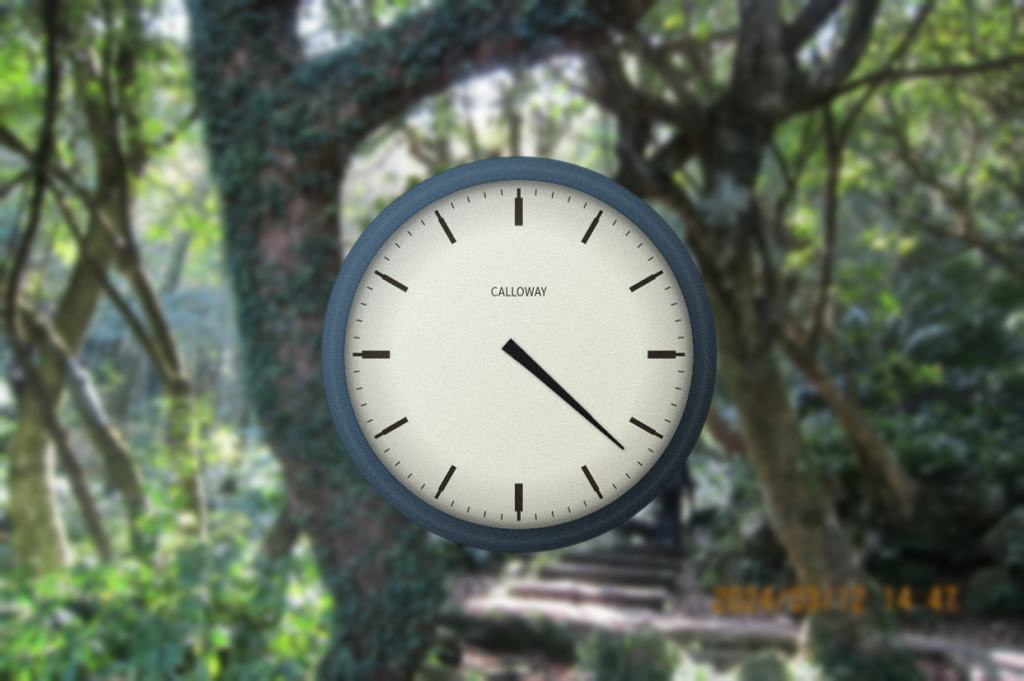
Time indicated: 4:22
